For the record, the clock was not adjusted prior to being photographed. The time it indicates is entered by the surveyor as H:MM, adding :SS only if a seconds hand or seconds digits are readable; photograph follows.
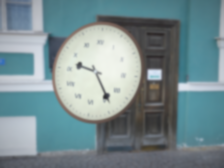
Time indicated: 9:24
